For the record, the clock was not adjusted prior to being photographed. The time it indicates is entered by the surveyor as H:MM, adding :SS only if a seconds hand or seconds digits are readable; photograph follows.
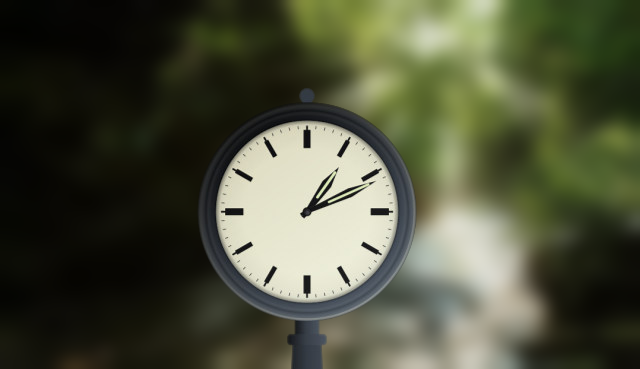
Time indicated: 1:11
